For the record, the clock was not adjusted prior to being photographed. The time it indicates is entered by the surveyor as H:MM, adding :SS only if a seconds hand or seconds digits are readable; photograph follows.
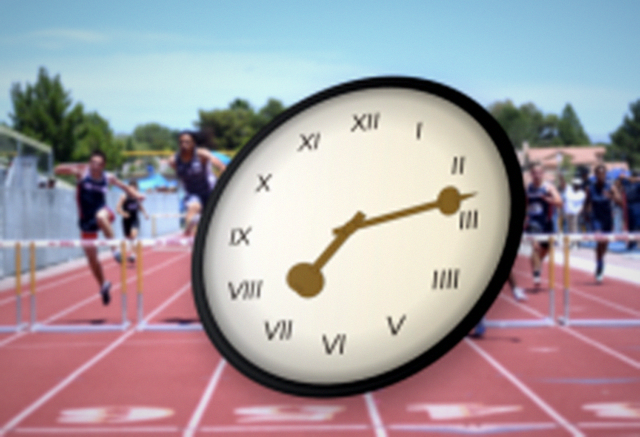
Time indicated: 7:13
